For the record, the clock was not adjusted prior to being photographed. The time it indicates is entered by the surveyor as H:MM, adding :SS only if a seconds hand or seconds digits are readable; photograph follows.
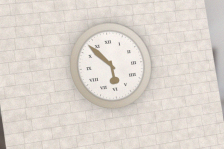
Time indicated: 5:53
